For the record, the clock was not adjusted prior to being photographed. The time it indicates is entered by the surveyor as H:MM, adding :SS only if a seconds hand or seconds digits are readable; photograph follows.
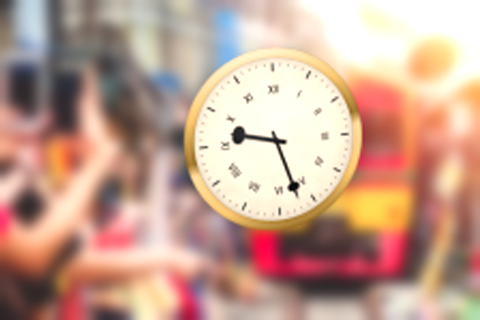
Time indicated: 9:27
